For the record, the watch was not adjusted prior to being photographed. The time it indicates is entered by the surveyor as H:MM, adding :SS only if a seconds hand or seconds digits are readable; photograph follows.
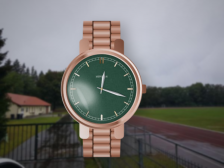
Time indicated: 12:18
